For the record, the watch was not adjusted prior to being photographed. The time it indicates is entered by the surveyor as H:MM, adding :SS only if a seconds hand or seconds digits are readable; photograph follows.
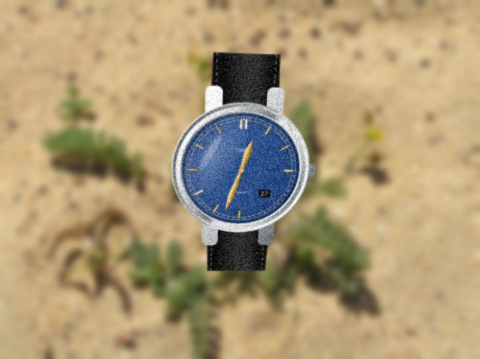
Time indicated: 12:33
